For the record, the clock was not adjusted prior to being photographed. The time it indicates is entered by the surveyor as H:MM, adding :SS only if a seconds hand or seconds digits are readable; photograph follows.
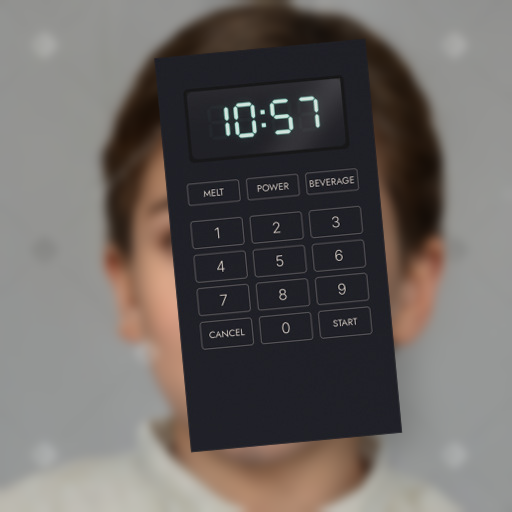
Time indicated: 10:57
